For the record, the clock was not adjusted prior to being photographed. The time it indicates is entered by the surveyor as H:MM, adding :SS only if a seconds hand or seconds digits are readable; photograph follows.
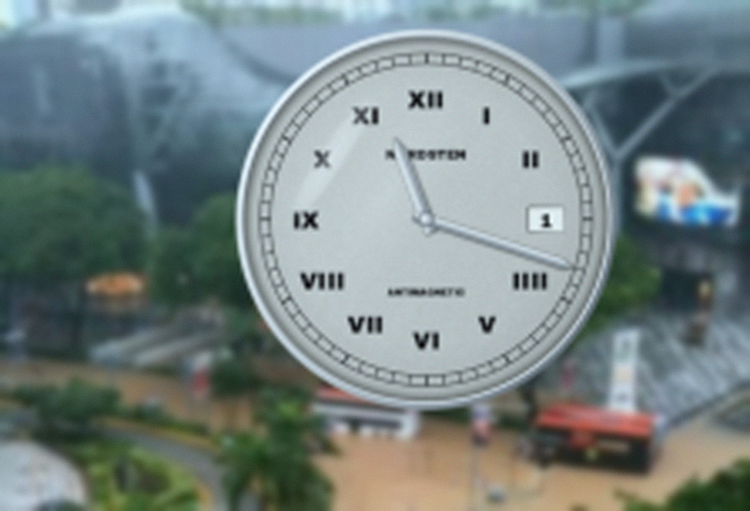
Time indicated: 11:18
